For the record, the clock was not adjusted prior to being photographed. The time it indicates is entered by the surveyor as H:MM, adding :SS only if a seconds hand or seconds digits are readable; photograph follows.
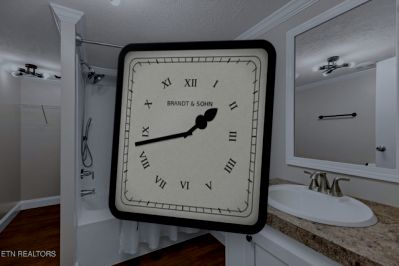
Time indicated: 1:43
